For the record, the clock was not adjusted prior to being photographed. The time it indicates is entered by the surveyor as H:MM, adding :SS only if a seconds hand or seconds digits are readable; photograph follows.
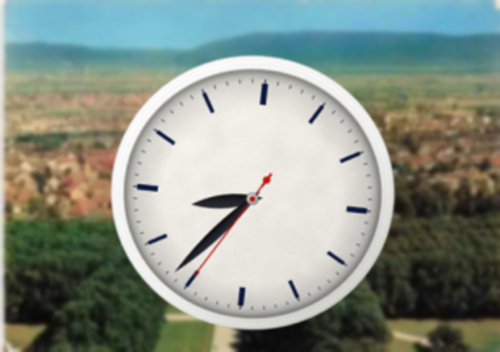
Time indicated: 8:36:35
